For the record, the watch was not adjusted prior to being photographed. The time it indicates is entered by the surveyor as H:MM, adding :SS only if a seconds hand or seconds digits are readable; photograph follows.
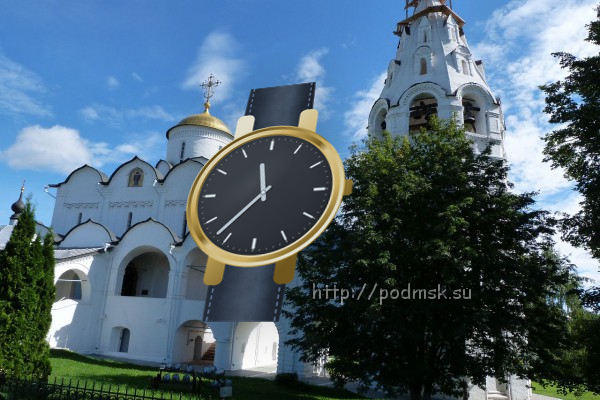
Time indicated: 11:37
